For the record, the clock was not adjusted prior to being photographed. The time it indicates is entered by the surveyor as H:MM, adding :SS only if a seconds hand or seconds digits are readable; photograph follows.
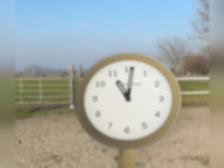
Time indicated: 11:01
